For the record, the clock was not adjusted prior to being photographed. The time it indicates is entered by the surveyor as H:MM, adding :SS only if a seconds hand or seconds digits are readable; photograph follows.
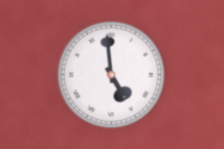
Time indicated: 4:59
